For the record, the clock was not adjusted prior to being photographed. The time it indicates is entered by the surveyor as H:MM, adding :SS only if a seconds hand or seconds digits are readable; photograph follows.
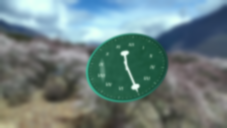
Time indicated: 11:25
